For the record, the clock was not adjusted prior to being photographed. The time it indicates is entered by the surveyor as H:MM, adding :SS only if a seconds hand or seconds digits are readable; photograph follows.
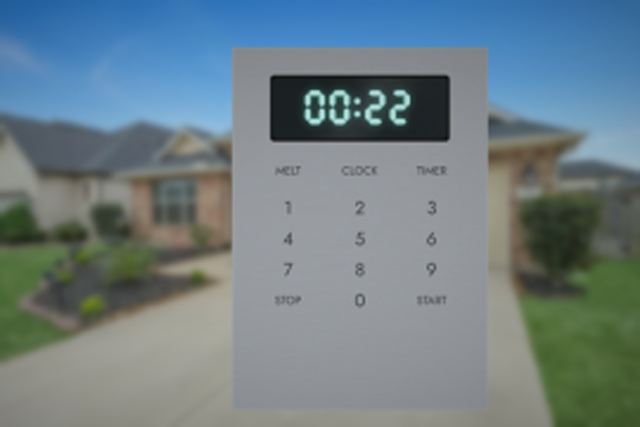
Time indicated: 0:22
